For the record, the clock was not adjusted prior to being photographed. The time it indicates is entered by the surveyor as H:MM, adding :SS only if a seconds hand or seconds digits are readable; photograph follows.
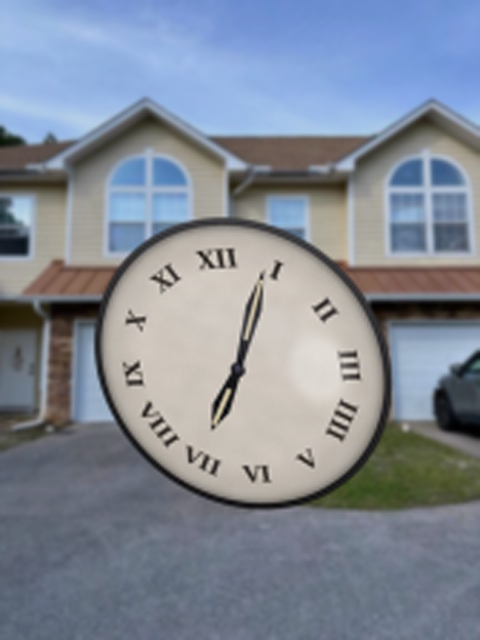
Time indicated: 7:04
